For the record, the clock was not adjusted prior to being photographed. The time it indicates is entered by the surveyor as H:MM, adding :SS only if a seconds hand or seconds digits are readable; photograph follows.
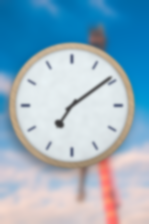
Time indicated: 7:09
